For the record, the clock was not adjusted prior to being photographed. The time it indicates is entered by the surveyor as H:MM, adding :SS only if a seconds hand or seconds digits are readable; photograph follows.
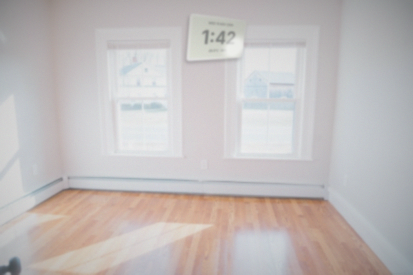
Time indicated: 1:42
